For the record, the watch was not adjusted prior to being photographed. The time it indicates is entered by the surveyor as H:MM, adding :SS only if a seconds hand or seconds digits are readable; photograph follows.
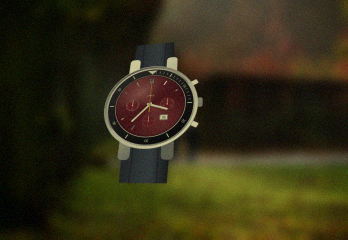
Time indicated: 3:37
